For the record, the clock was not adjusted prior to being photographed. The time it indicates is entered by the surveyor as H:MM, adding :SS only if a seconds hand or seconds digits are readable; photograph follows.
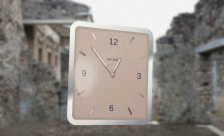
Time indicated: 12:53
